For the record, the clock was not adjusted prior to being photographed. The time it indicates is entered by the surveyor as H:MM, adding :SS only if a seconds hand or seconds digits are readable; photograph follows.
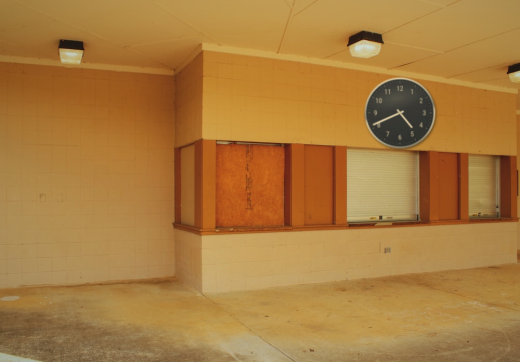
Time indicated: 4:41
